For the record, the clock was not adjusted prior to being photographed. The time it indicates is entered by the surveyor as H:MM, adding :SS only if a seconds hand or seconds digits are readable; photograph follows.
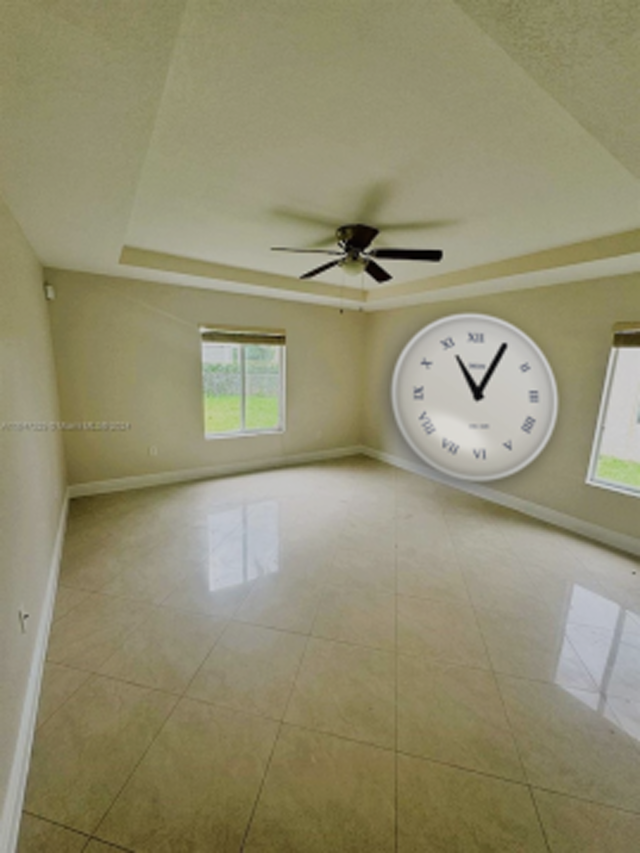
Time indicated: 11:05
